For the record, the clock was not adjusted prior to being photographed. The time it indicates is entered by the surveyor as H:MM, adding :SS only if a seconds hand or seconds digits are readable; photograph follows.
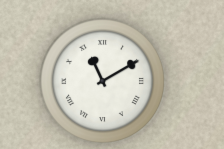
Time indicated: 11:10
